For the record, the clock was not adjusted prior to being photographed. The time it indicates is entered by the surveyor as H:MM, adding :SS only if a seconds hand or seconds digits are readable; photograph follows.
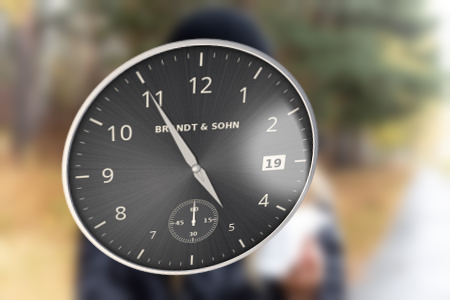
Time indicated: 4:55
